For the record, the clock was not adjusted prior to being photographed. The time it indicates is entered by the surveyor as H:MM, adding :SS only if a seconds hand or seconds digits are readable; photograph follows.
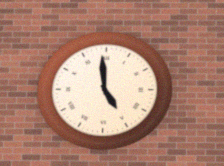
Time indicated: 4:59
